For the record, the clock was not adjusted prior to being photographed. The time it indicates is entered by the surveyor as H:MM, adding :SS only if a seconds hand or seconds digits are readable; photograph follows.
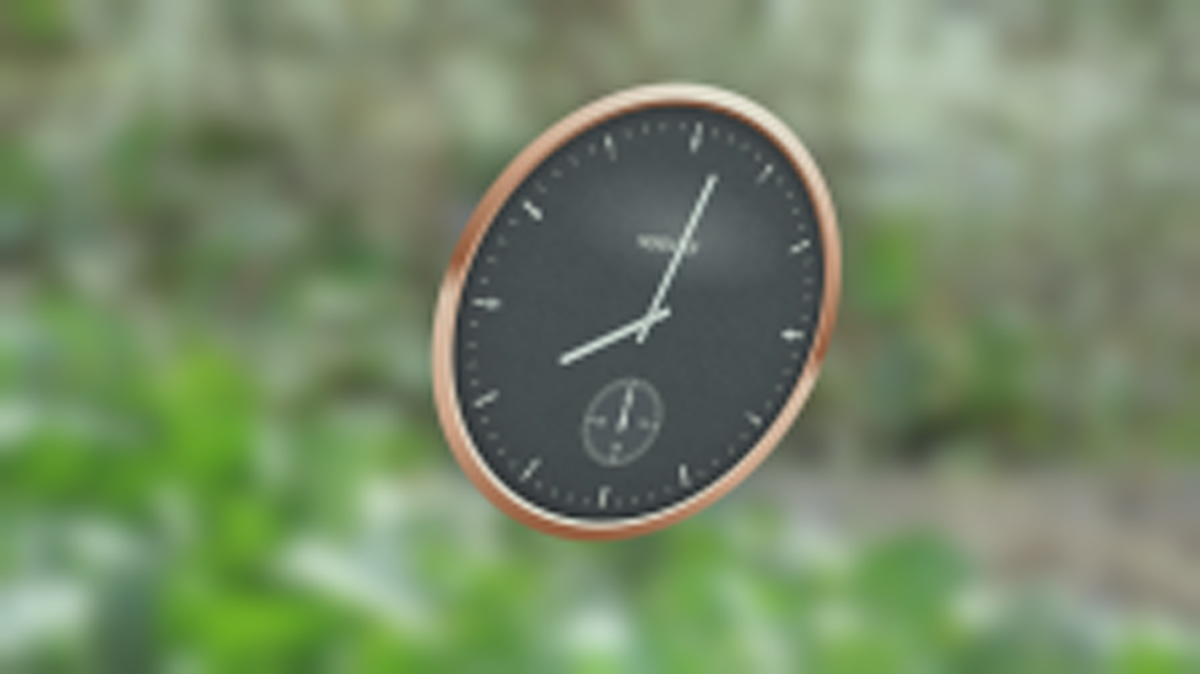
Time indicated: 8:02
